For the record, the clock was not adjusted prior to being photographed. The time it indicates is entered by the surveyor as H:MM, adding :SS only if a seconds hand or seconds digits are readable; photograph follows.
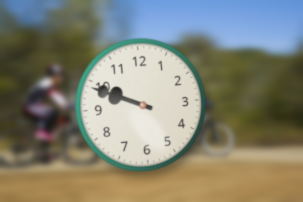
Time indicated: 9:49
